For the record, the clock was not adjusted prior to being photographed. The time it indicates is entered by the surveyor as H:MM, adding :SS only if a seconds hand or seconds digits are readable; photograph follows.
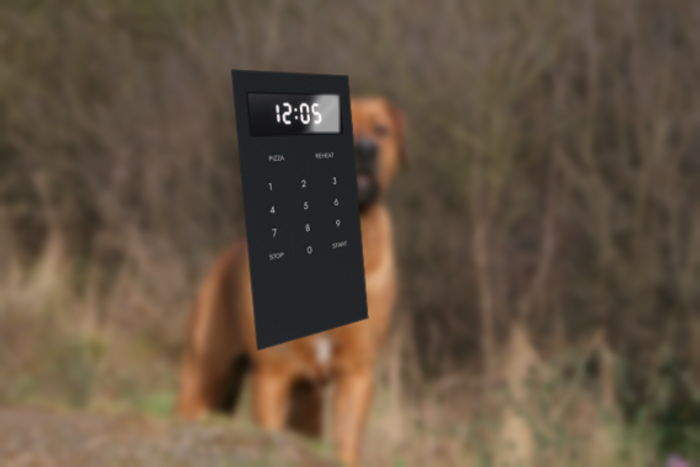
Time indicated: 12:05
